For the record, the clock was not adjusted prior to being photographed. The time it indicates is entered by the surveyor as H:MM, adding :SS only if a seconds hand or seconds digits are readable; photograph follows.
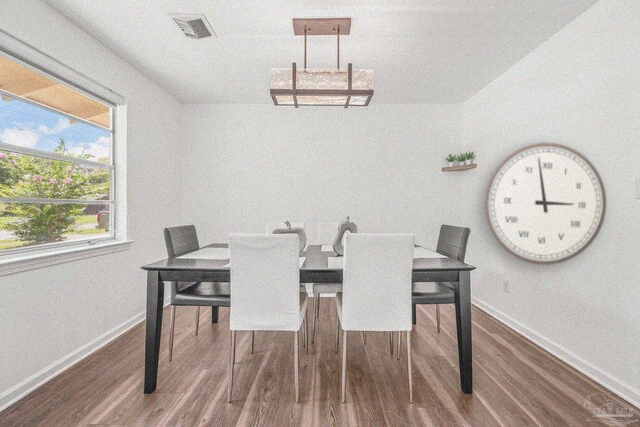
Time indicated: 2:58
